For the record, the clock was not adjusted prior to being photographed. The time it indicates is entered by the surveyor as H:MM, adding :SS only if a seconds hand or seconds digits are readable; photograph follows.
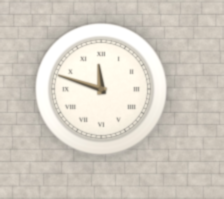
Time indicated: 11:48
